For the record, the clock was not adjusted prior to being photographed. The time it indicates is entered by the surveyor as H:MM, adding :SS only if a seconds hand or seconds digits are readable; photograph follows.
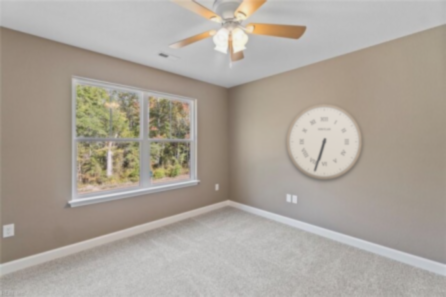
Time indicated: 6:33
